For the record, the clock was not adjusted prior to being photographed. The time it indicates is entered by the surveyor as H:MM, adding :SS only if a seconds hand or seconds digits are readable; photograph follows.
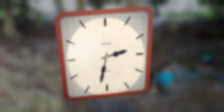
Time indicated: 2:32
